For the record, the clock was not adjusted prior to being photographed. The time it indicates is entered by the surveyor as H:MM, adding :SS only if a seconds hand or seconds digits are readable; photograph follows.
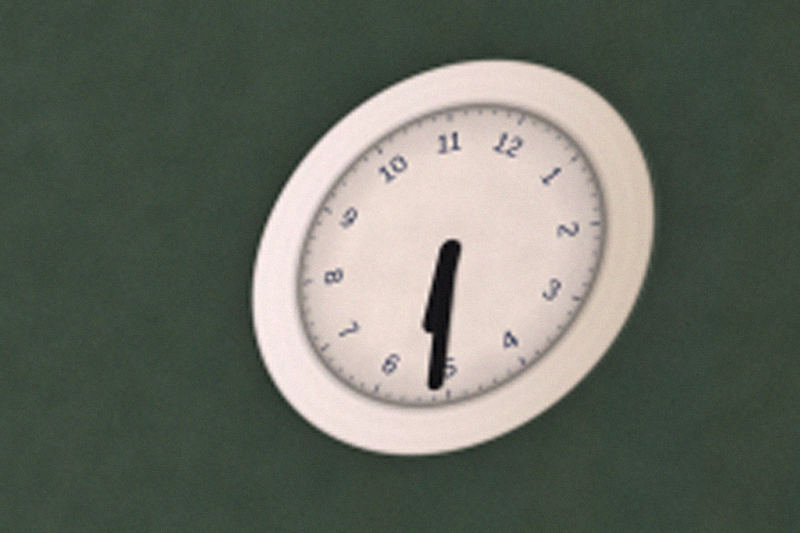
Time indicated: 5:26
